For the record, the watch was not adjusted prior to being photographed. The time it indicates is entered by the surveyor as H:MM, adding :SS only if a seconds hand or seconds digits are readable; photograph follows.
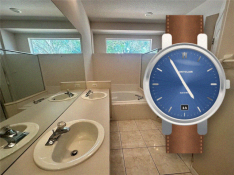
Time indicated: 4:55
